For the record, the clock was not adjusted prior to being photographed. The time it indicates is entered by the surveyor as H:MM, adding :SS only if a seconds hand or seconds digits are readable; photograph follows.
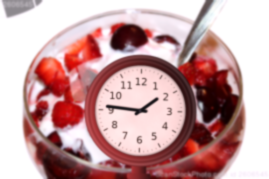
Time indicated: 1:46
